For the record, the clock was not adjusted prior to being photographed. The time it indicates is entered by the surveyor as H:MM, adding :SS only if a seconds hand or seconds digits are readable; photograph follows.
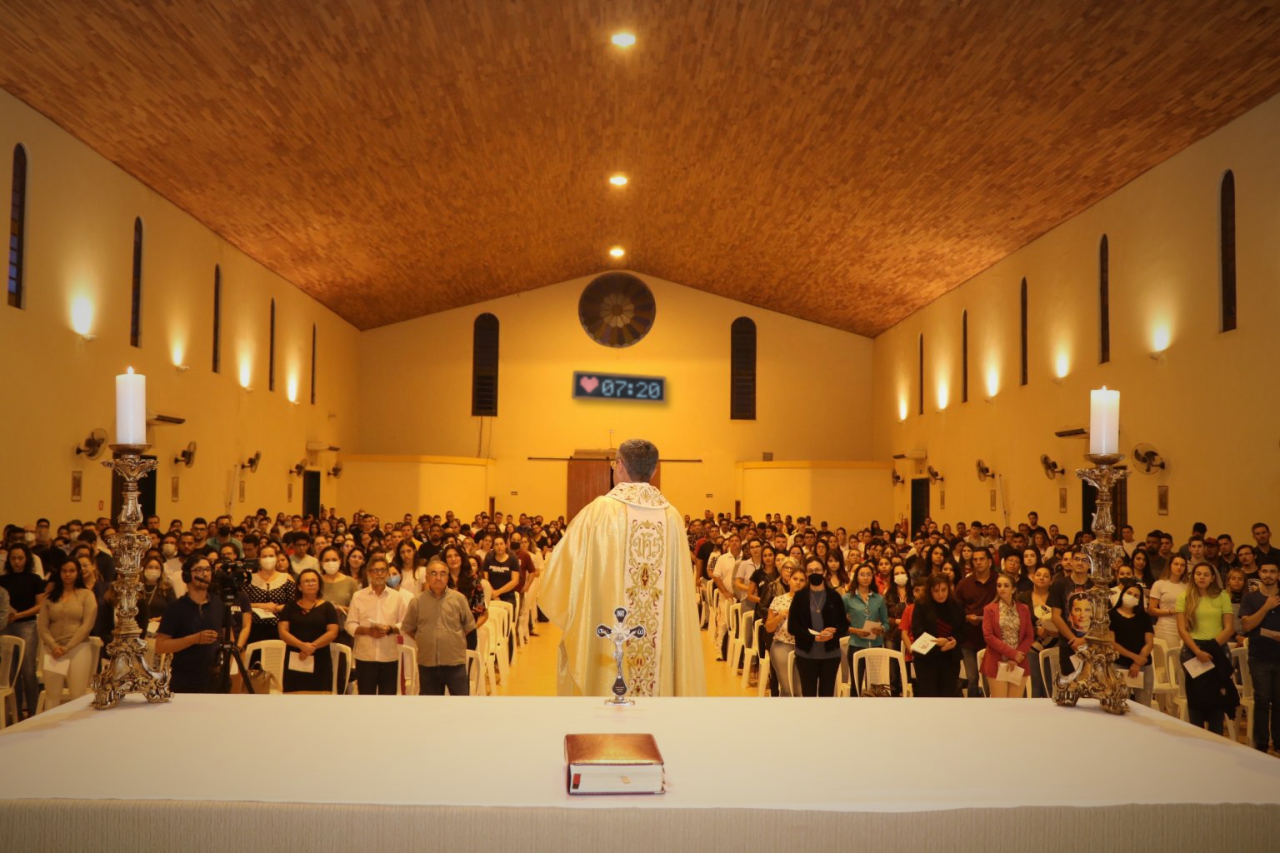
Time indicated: 7:20
